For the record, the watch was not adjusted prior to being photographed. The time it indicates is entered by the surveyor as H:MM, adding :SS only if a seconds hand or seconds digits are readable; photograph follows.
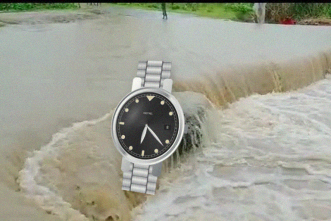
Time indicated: 6:22
